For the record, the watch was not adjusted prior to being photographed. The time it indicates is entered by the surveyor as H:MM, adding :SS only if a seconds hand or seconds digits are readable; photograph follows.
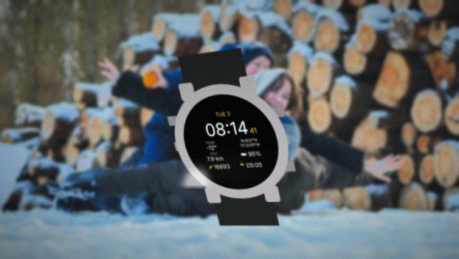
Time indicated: 8:14
